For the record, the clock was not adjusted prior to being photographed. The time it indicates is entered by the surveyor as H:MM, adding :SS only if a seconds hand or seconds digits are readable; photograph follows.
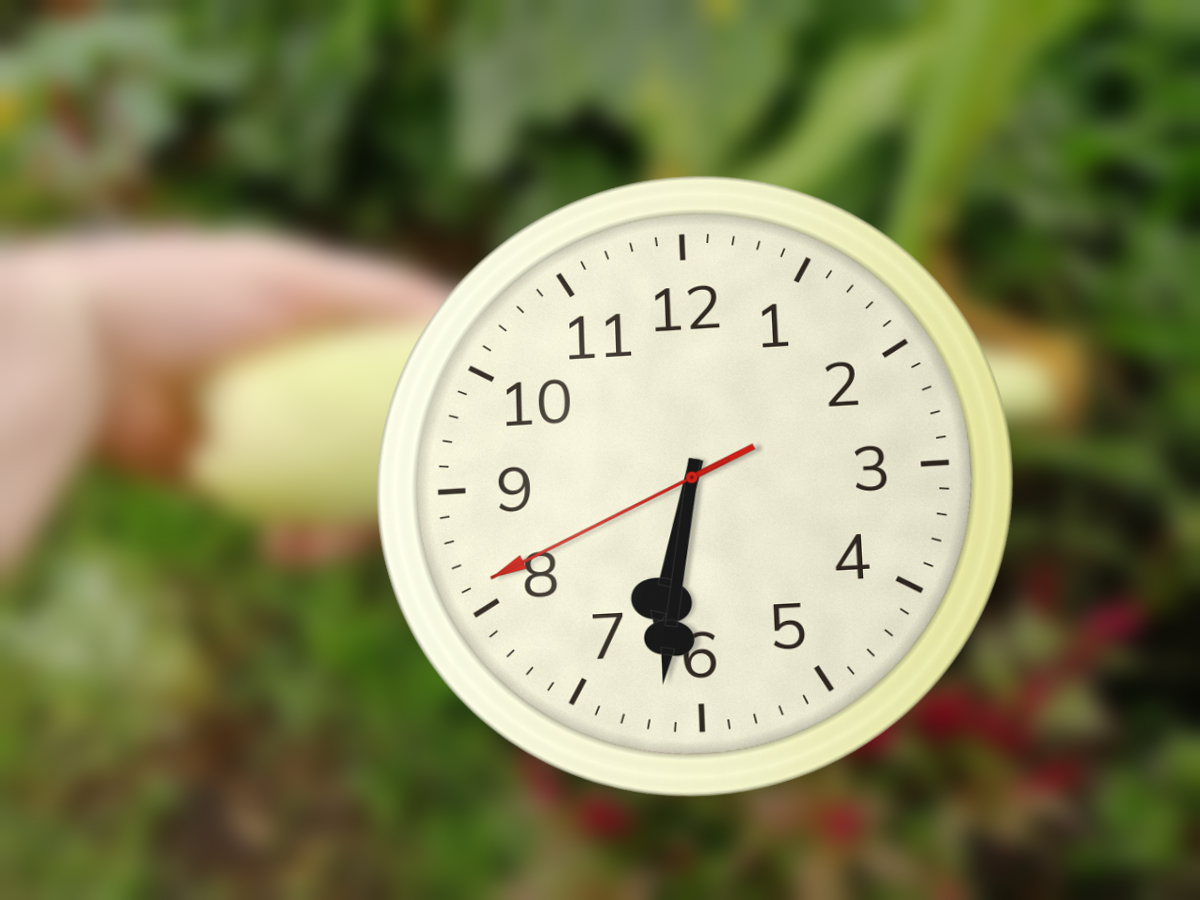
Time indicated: 6:31:41
